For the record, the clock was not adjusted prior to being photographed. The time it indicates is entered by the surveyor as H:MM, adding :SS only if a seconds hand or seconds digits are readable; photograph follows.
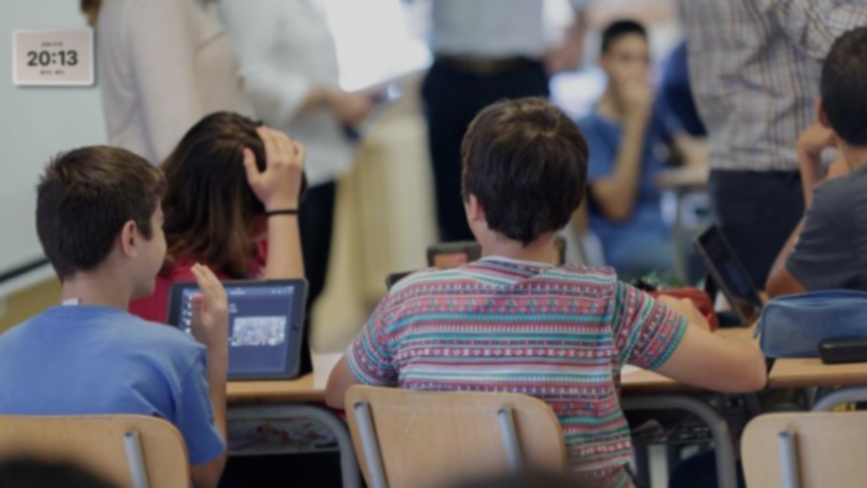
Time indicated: 20:13
